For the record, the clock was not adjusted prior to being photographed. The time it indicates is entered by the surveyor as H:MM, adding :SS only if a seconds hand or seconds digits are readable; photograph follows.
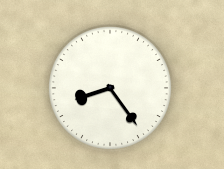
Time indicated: 8:24
